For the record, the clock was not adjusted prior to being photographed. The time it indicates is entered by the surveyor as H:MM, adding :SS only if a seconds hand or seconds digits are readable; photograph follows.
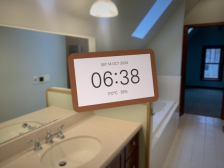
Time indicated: 6:38
